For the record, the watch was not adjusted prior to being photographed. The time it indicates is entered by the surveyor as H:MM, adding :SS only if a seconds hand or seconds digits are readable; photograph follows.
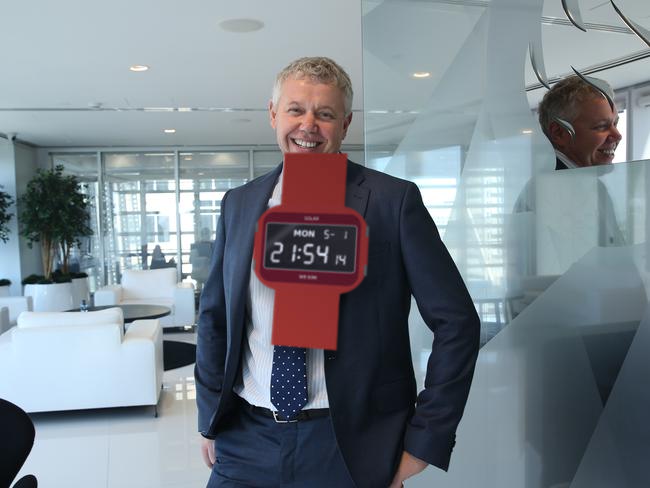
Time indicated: 21:54:14
